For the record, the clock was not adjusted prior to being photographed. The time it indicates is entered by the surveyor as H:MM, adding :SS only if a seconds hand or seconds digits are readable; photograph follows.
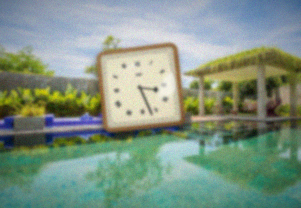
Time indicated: 3:27
